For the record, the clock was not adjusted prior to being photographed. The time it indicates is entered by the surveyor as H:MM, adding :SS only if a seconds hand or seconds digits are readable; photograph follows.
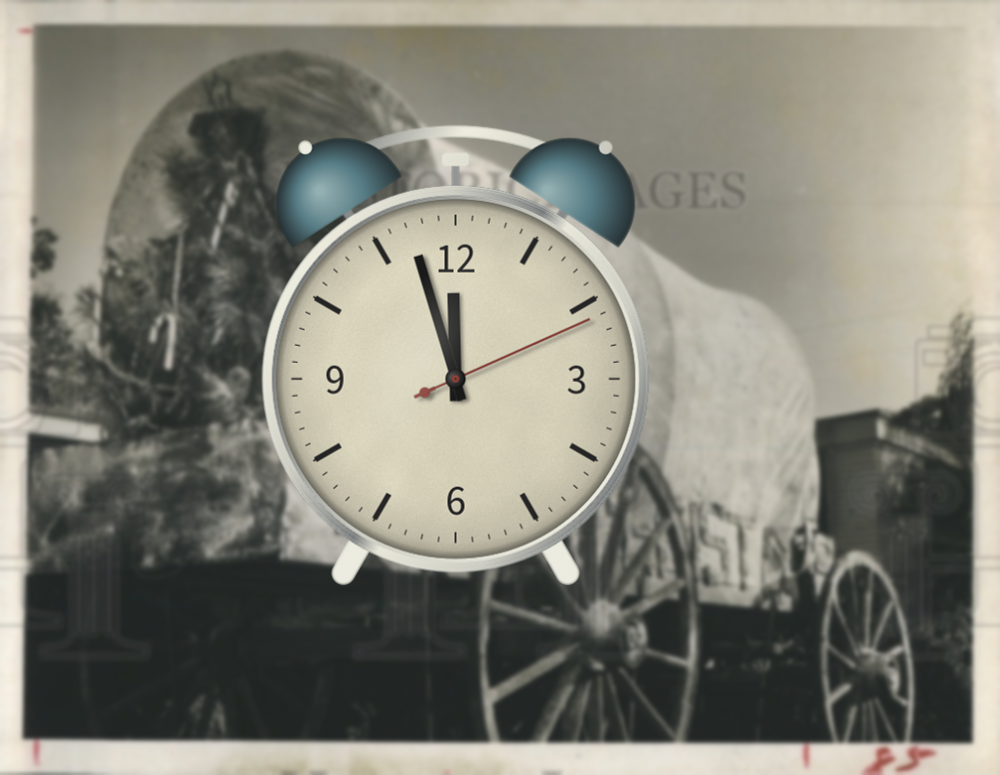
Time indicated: 11:57:11
